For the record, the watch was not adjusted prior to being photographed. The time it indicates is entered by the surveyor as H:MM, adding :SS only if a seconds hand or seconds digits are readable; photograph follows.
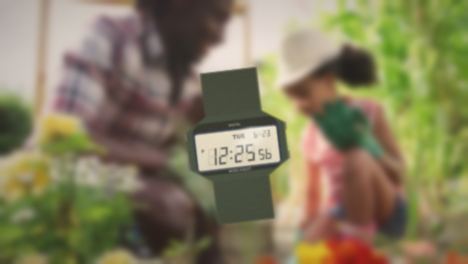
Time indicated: 12:25:56
